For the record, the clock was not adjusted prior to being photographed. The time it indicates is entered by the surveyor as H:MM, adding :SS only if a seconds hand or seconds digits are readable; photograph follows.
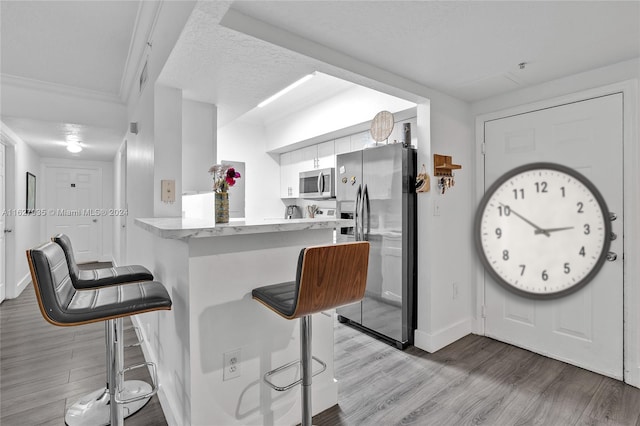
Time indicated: 2:51
